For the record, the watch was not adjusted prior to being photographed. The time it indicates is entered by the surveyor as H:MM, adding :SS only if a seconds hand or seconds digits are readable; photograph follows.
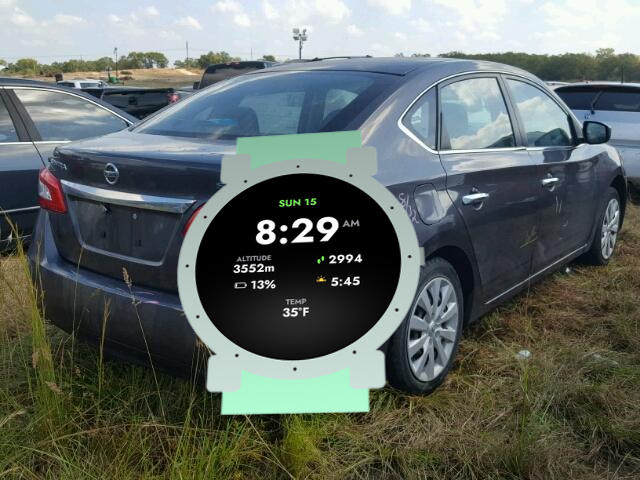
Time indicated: 8:29
